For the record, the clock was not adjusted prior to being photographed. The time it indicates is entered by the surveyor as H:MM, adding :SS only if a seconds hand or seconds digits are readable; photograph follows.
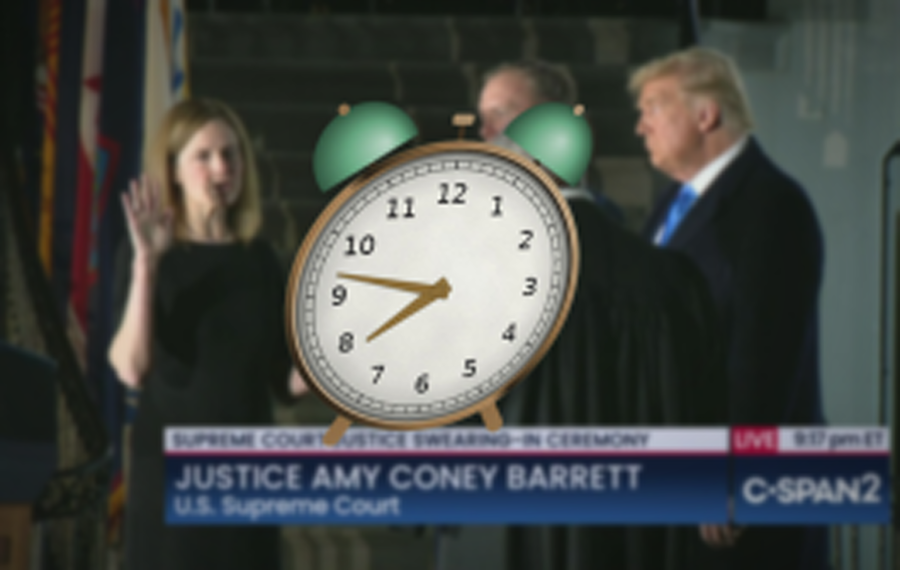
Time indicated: 7:47
